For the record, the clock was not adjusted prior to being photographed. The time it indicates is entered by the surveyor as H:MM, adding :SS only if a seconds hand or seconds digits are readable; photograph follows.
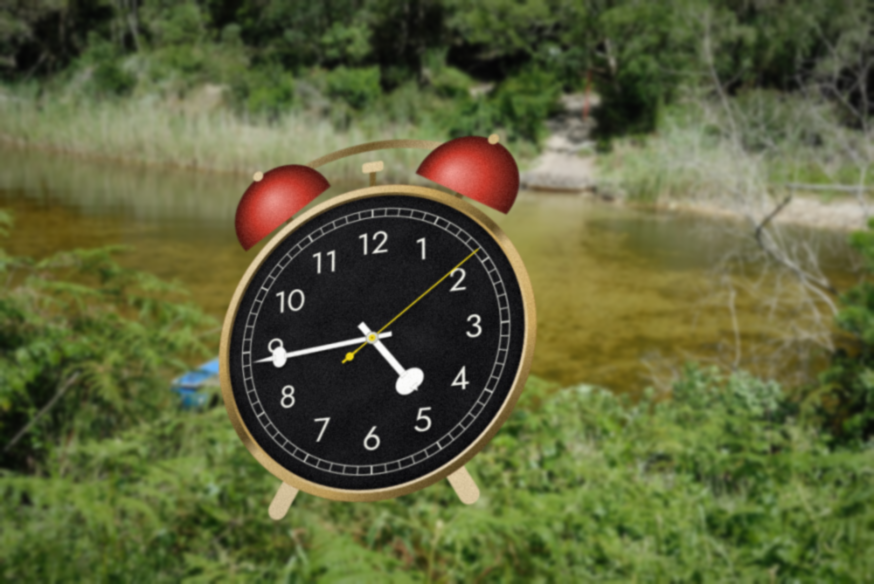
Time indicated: 4:44:09
